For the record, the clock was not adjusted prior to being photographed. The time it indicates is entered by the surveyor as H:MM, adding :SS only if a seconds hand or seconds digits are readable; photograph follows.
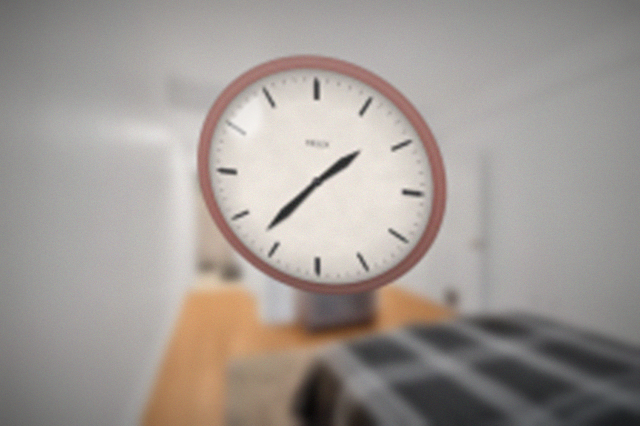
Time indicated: 1:37
